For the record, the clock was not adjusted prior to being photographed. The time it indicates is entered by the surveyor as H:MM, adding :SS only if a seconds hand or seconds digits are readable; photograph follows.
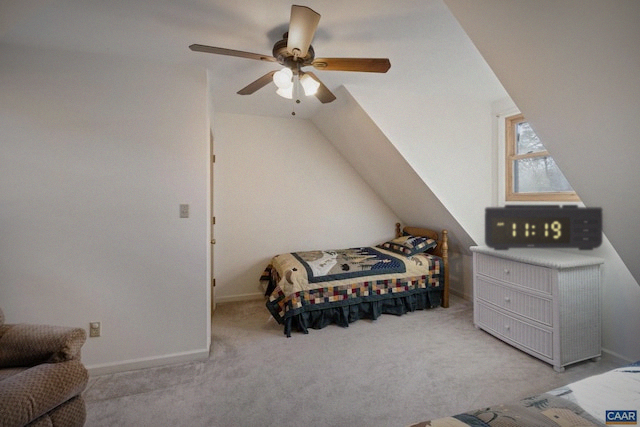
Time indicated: 11:19
